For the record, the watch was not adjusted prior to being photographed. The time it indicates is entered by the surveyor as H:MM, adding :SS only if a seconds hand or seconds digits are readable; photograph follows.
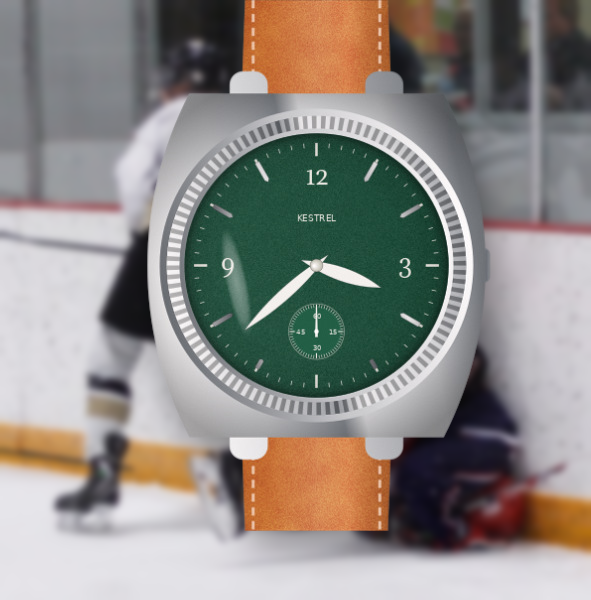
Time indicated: 3:38
